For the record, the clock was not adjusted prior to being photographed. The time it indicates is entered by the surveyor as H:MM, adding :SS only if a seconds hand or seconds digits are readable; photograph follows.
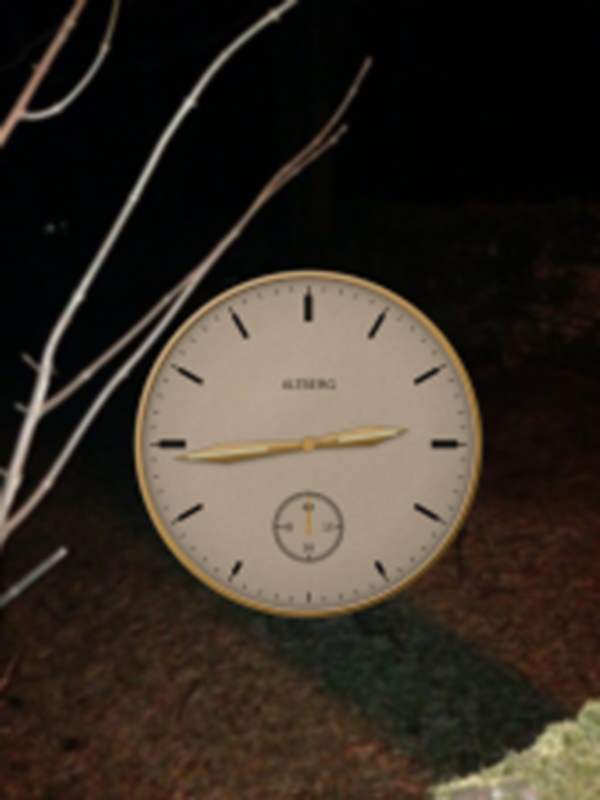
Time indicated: 2:44
